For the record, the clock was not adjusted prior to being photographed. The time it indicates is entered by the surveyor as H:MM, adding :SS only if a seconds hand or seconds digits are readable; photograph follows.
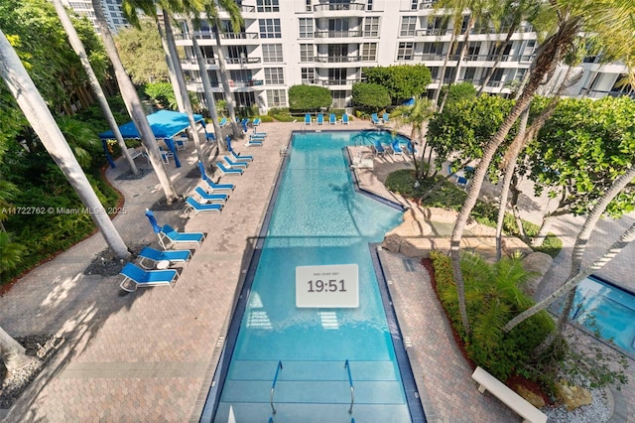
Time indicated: 19:51
